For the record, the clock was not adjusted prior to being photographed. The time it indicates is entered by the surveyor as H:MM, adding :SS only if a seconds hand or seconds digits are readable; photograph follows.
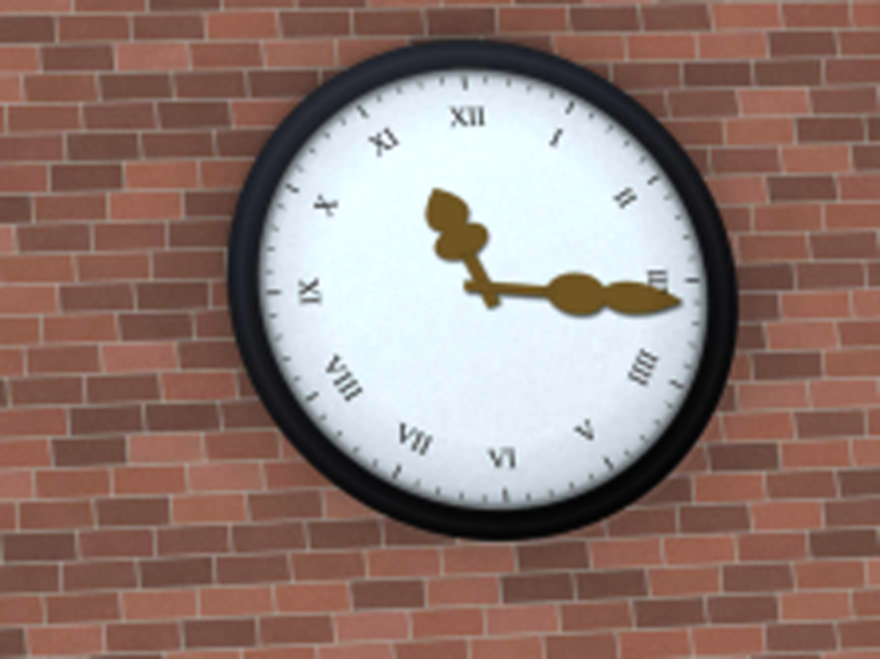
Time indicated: 11:16
